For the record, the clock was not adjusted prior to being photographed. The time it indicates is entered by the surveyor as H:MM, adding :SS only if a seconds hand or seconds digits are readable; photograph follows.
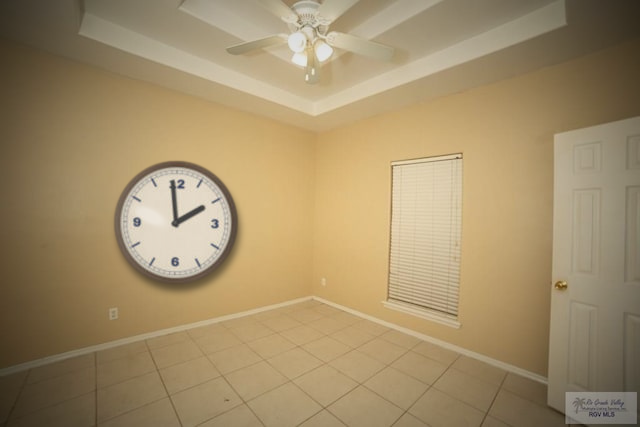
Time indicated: 1:59
